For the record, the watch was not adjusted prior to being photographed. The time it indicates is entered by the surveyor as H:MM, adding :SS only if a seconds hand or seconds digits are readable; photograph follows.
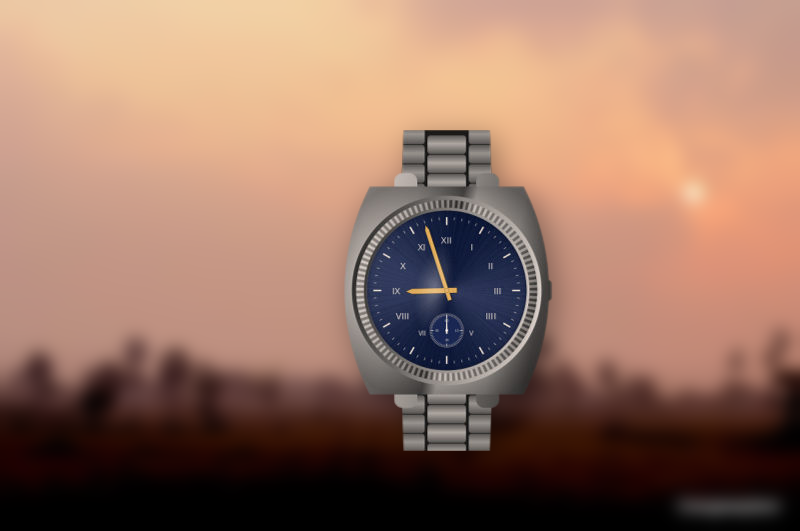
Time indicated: 8:57
